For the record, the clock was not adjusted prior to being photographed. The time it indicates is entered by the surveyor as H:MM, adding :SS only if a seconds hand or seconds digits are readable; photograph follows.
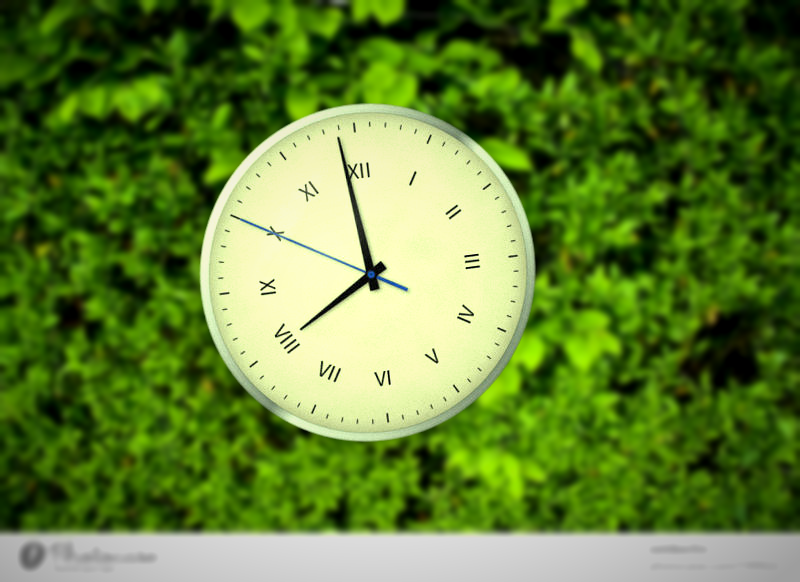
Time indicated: 7:58:50
